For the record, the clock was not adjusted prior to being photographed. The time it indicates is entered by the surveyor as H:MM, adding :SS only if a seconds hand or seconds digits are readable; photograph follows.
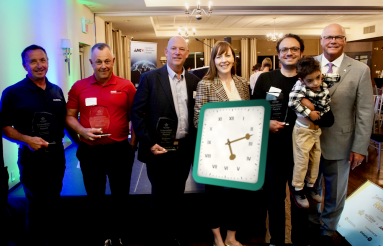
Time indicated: 5:12
